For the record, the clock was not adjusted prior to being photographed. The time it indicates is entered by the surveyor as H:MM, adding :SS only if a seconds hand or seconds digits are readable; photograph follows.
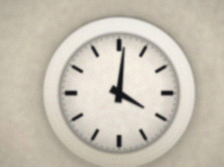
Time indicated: 4:01
